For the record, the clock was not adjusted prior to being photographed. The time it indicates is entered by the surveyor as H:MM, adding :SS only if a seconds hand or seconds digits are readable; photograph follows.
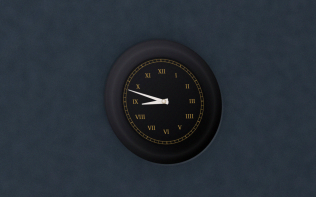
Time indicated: 8:48
